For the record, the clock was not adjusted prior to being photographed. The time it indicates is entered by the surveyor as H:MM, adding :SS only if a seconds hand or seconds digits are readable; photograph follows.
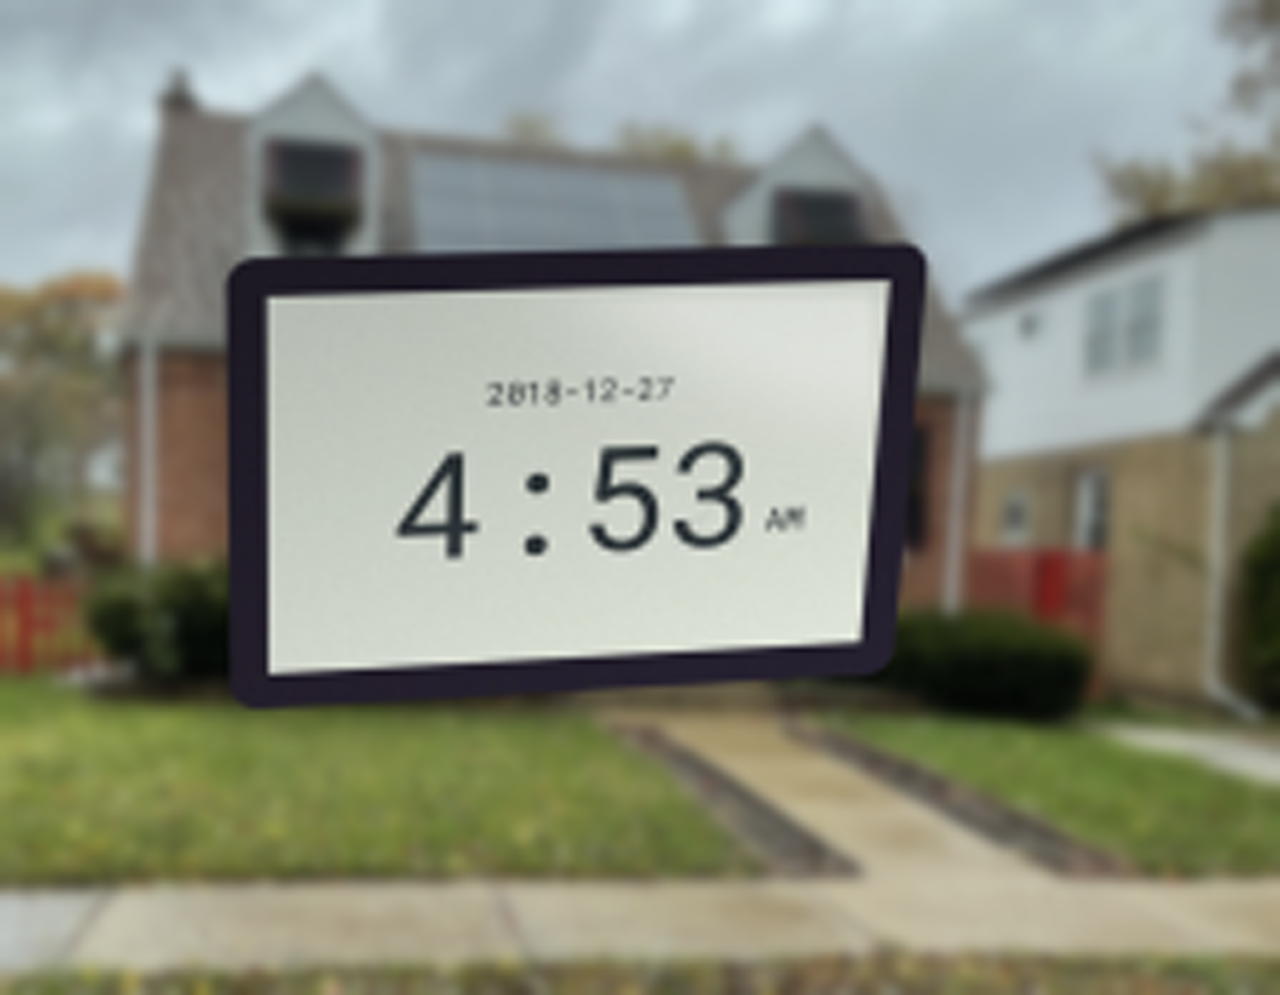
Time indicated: 4:53
